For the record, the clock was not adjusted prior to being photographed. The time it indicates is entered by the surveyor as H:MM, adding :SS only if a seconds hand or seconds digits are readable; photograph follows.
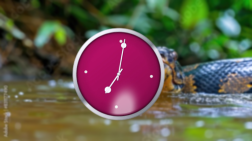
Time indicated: 7:01
